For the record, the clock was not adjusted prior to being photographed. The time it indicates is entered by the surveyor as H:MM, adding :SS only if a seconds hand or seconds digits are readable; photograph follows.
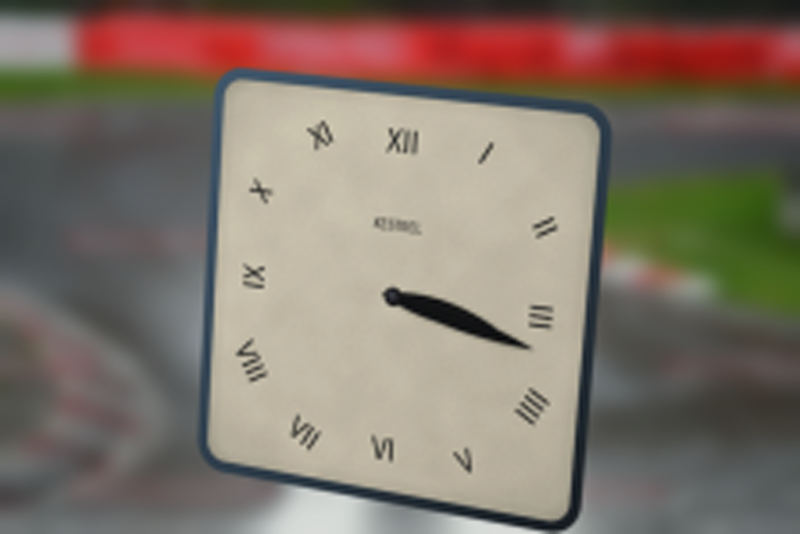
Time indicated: 3:17
